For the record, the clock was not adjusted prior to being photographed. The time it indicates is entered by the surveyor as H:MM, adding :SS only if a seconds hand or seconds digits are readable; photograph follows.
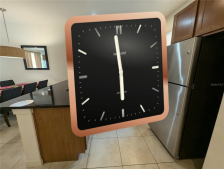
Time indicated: 5:59
